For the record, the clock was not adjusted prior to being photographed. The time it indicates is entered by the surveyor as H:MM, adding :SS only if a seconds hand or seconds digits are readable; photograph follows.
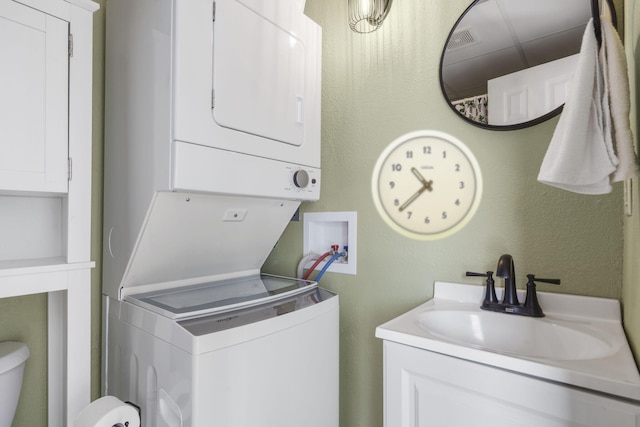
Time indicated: 10:38
